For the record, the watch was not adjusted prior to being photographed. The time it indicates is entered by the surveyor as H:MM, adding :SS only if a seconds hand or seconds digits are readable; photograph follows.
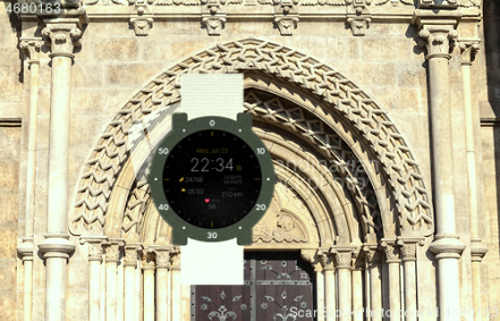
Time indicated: 22:34
